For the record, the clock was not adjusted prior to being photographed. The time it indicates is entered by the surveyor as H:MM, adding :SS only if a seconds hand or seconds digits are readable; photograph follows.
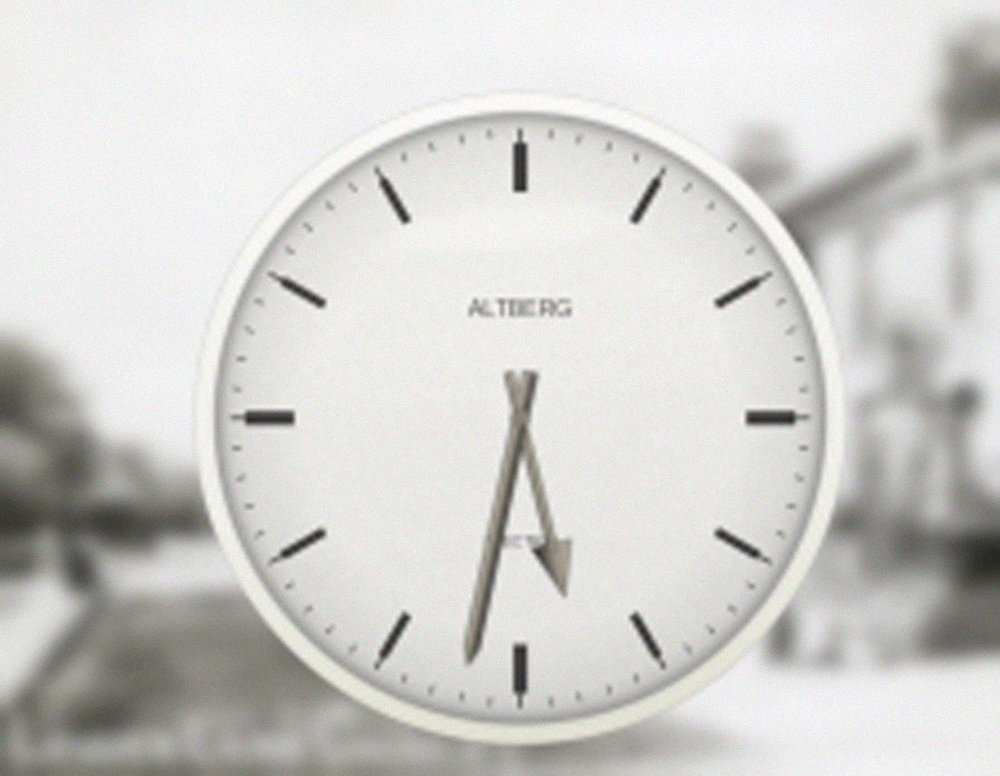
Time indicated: 5:32
